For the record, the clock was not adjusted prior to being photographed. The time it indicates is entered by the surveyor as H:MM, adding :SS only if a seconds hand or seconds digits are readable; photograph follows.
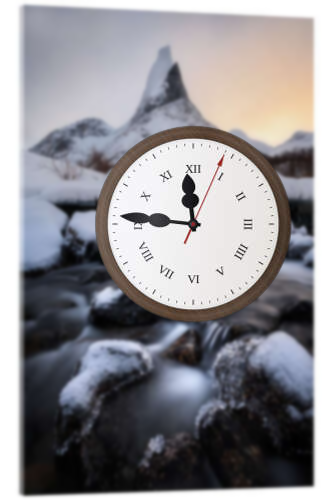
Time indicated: 11:46:04
